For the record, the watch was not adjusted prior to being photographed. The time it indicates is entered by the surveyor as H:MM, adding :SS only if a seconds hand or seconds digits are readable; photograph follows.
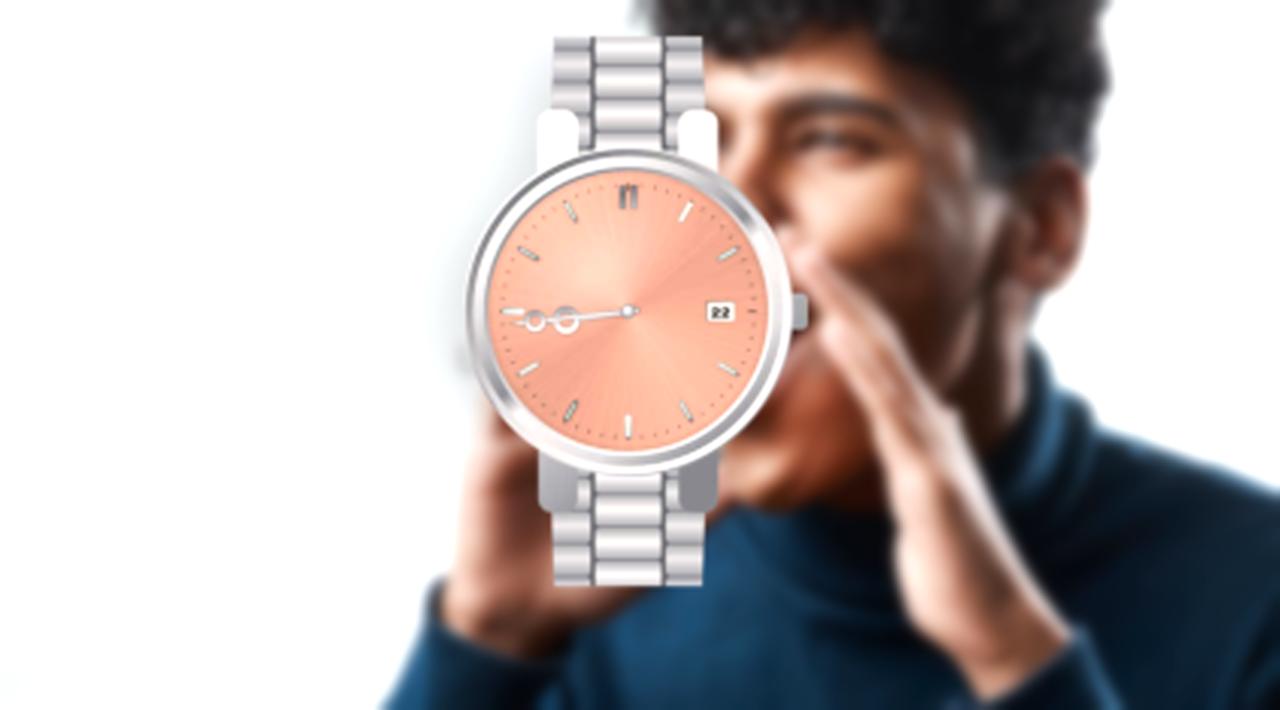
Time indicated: 8:44
